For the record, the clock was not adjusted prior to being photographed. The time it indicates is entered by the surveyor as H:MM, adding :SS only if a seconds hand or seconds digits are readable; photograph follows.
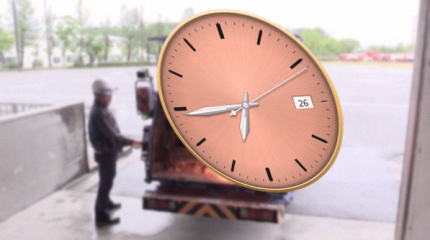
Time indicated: 6:44:11
